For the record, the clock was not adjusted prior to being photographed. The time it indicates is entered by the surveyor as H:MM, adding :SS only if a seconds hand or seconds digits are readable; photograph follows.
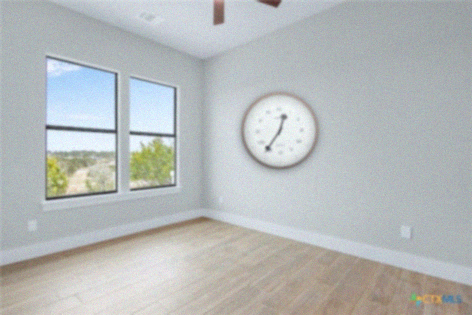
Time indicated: 12:36
